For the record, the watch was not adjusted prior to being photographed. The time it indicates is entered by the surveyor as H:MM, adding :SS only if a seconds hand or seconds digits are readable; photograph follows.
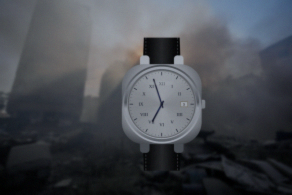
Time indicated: 6:57
